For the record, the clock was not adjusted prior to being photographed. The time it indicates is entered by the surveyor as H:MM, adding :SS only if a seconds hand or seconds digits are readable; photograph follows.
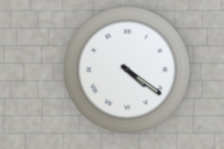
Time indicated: 4:21
